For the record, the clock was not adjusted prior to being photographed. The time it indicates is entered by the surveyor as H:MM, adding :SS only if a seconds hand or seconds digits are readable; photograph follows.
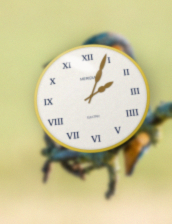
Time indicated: 2:04
